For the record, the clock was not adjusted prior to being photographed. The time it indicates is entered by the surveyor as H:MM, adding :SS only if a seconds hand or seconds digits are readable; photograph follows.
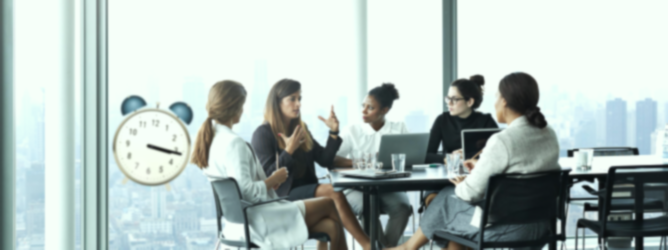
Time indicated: 3:16
